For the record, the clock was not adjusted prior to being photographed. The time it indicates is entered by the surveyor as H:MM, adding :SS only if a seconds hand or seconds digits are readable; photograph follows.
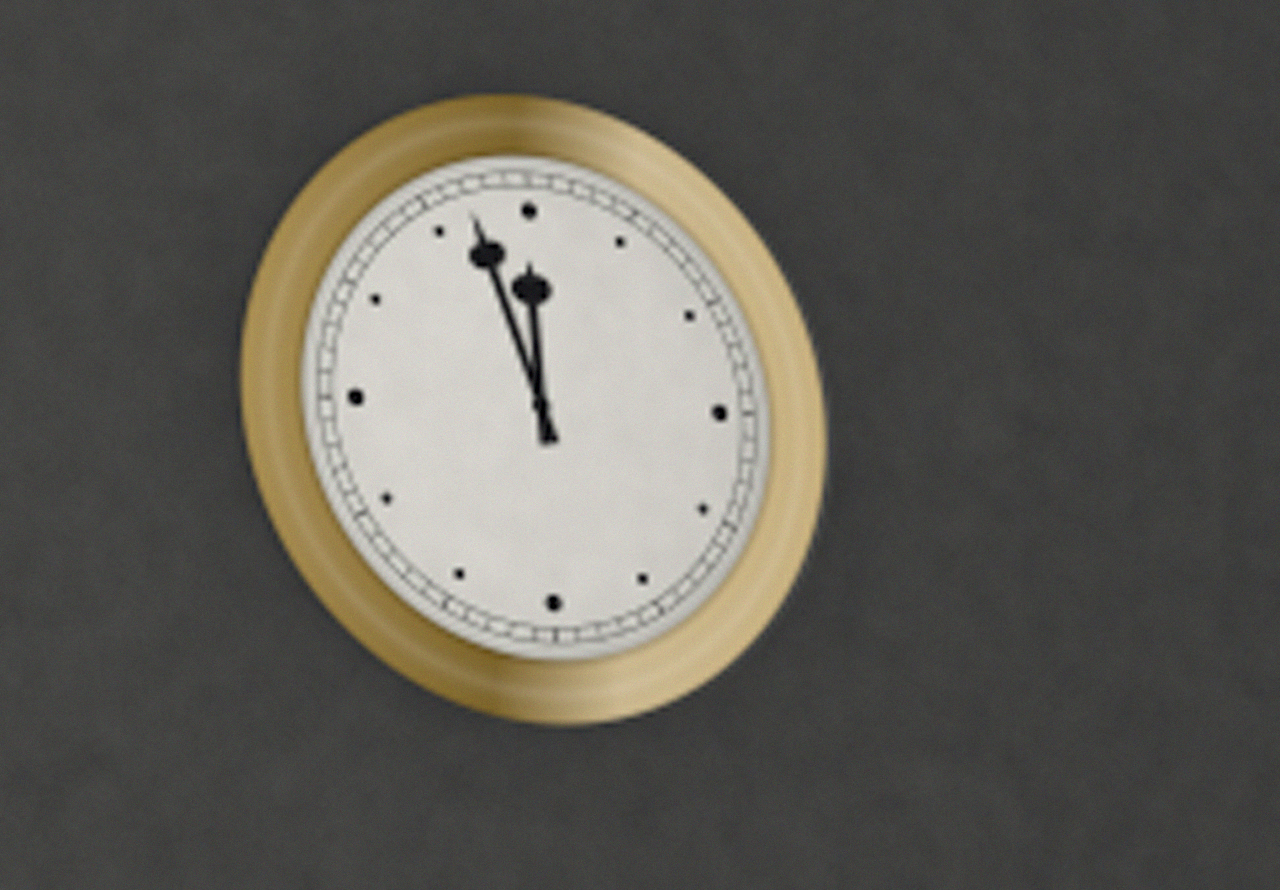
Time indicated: 11:57
